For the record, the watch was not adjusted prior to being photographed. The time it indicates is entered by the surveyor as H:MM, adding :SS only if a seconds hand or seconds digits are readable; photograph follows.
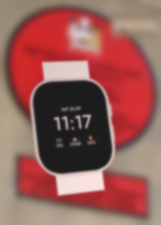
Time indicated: 11:17
